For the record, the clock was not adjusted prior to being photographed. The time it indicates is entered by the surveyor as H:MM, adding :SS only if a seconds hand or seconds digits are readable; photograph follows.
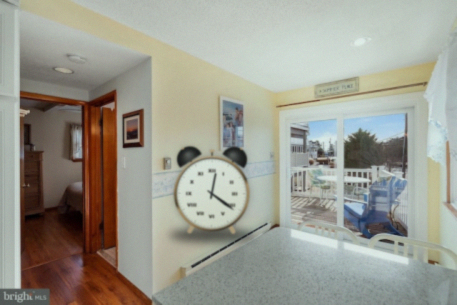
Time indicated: 12:21
